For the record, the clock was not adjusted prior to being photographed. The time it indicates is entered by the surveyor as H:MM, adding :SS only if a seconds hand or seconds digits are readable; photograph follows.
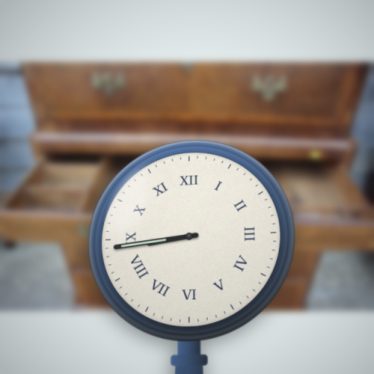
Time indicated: 8:44
